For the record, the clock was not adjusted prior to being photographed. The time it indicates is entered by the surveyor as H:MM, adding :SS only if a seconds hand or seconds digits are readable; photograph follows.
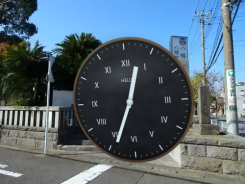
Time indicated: 12:34
